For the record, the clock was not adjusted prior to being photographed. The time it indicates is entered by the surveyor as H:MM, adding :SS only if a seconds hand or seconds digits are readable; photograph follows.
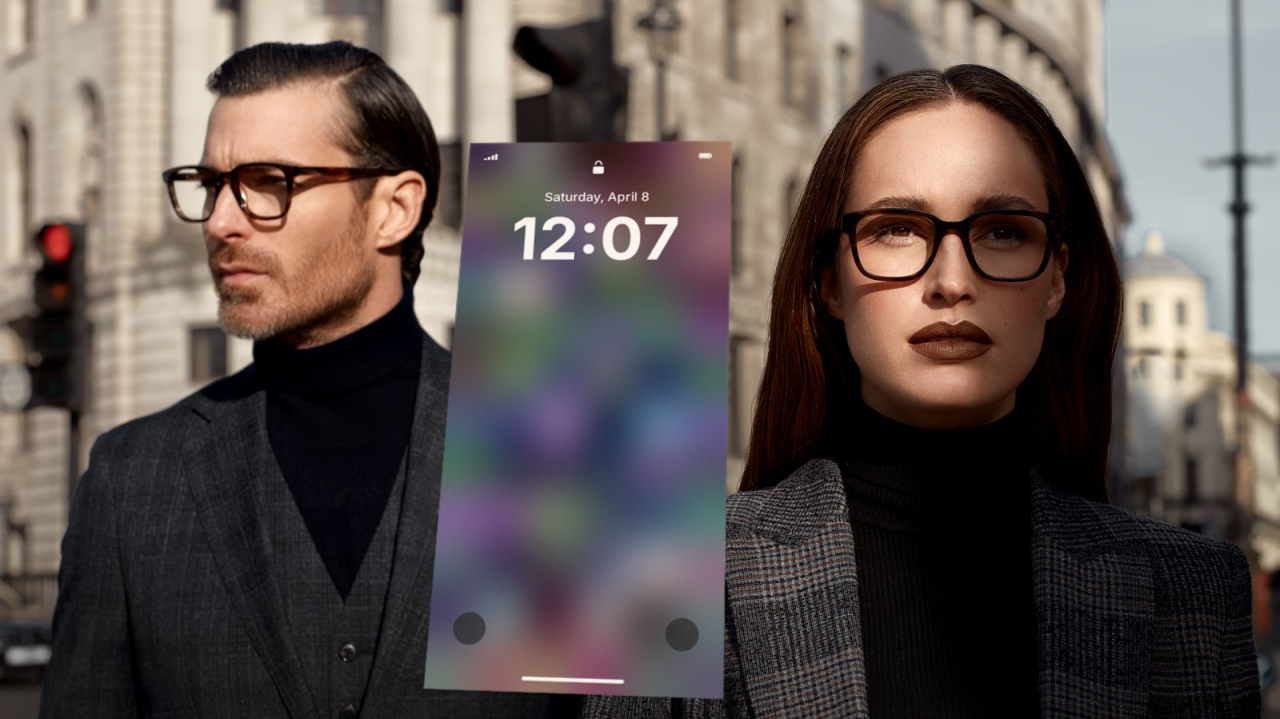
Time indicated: 12:07
